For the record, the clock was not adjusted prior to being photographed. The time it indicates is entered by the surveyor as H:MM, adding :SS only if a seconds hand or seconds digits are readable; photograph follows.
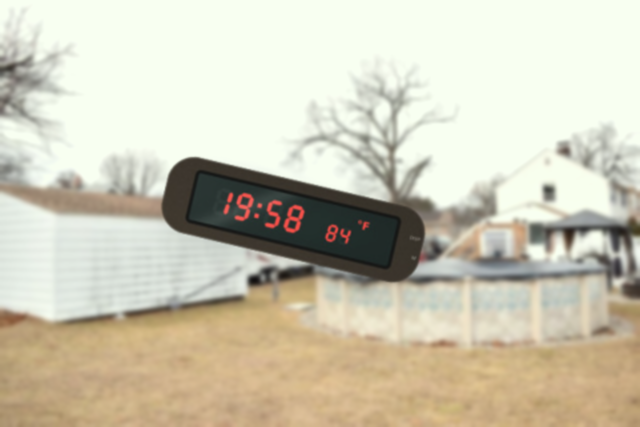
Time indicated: 19:58
